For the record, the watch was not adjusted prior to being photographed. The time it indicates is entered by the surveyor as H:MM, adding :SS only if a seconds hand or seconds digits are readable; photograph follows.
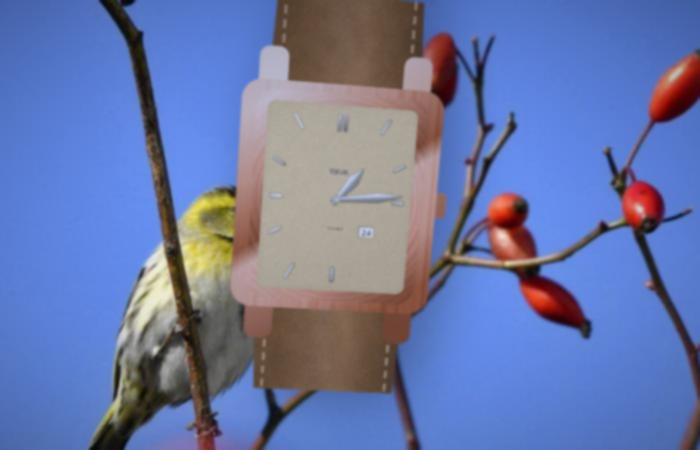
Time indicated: 1:14
